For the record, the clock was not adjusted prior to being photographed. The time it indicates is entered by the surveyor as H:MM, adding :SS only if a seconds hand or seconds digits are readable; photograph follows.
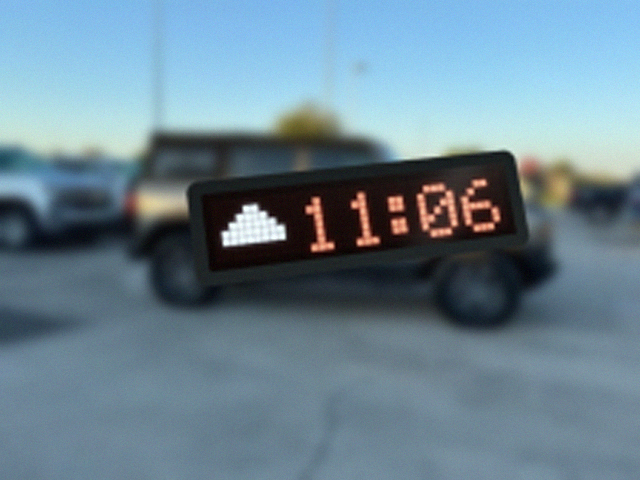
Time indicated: 11:06
